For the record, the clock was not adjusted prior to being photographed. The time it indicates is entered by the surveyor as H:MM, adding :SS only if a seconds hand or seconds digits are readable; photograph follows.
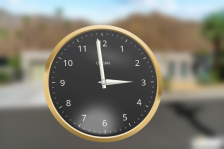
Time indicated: 2:59
